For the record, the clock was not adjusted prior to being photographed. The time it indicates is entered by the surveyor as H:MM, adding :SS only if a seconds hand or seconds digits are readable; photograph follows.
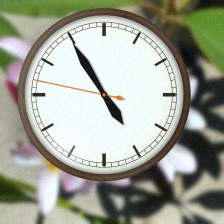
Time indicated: 4:54:47
